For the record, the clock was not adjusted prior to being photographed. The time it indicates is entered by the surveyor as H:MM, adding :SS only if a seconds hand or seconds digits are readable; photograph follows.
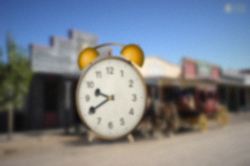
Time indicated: 9:40
